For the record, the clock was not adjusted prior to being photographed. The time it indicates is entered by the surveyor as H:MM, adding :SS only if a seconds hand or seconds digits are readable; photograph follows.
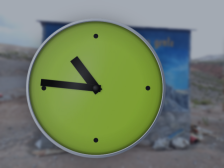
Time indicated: 10:46
